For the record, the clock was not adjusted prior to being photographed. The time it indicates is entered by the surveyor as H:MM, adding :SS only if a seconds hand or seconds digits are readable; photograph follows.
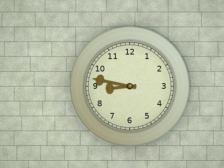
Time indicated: 8:47
